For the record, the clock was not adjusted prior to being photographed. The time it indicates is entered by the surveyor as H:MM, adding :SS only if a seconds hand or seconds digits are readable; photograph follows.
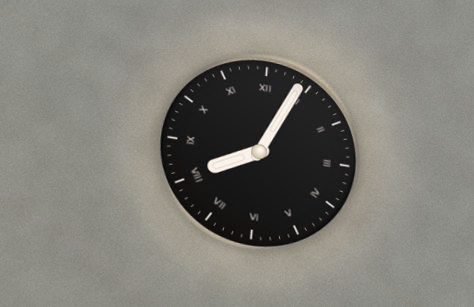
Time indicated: 8:04
